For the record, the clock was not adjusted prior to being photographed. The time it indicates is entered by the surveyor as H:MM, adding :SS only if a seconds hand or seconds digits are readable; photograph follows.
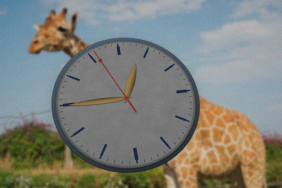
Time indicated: 12:44:56
